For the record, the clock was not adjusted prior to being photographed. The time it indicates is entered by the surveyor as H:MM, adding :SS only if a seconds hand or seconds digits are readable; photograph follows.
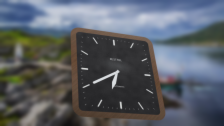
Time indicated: 6:40
